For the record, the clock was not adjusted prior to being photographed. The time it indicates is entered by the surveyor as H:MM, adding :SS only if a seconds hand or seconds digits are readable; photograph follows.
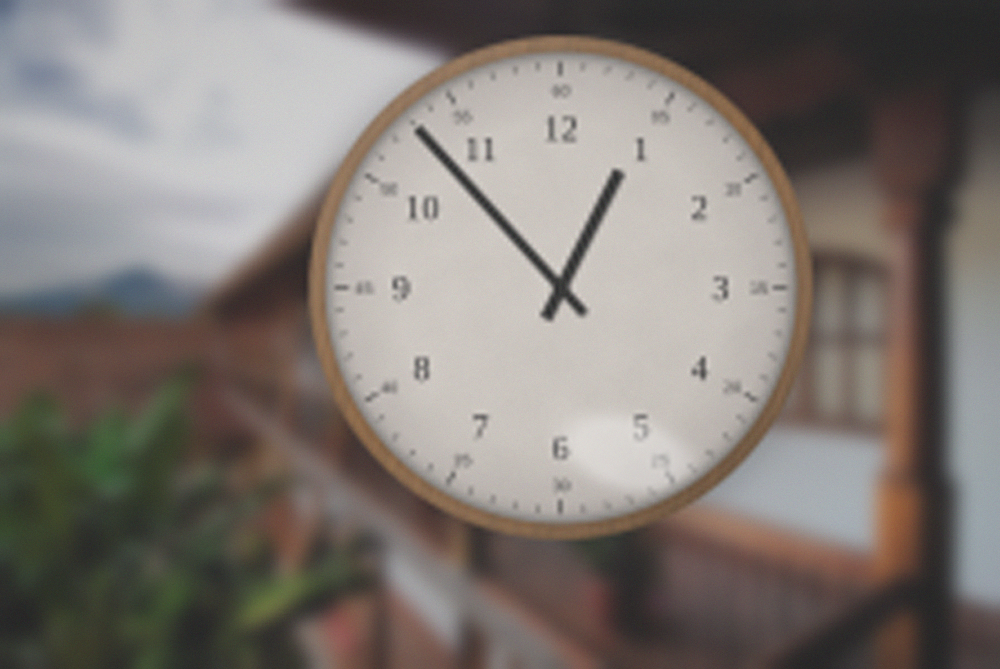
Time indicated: 12:53
